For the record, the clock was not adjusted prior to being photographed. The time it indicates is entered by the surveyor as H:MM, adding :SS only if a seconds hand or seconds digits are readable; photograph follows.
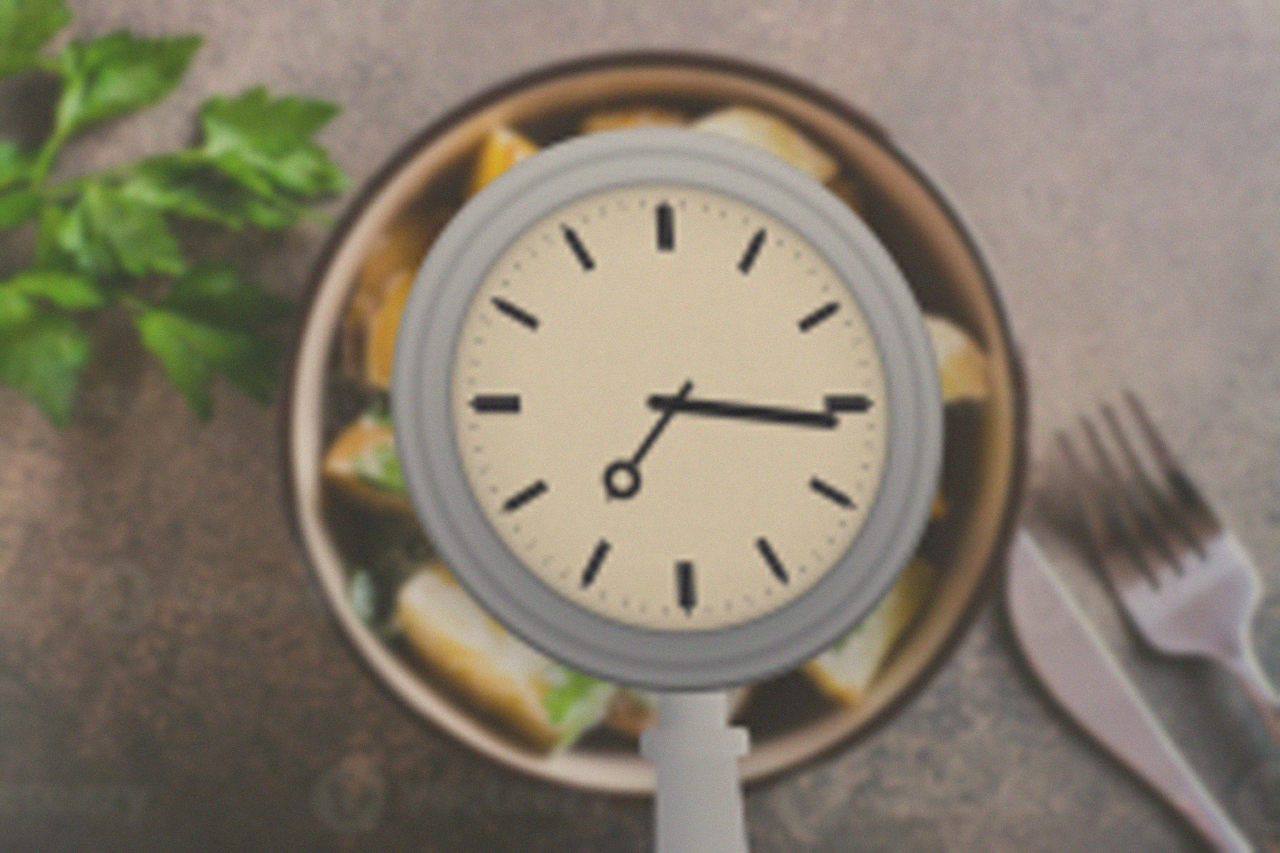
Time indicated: 7:16
